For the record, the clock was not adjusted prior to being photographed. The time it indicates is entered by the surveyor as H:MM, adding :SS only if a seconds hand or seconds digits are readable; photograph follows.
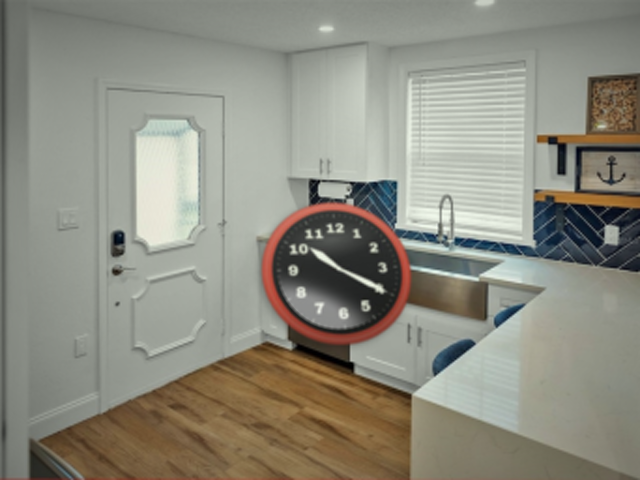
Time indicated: 10:20
